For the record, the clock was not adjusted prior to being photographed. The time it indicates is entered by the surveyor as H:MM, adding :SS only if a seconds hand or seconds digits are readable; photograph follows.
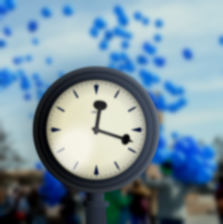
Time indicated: 12:18
